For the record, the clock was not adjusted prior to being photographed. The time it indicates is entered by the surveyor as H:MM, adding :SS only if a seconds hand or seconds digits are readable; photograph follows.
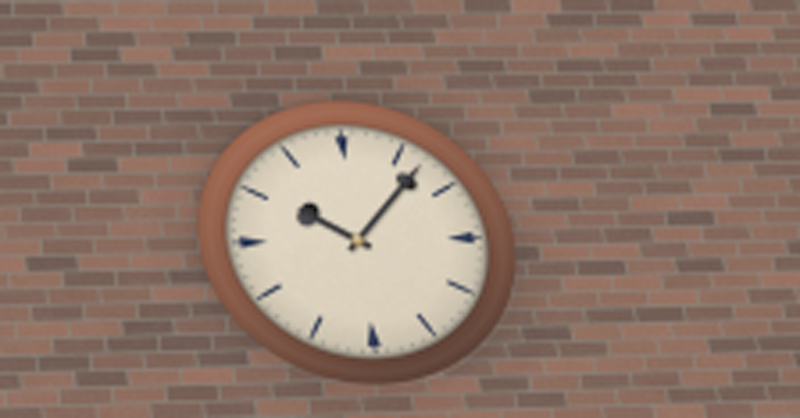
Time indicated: 10:07
